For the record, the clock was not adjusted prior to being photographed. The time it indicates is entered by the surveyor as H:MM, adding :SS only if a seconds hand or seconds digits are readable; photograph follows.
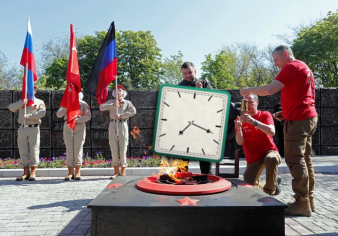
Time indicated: 7:18
